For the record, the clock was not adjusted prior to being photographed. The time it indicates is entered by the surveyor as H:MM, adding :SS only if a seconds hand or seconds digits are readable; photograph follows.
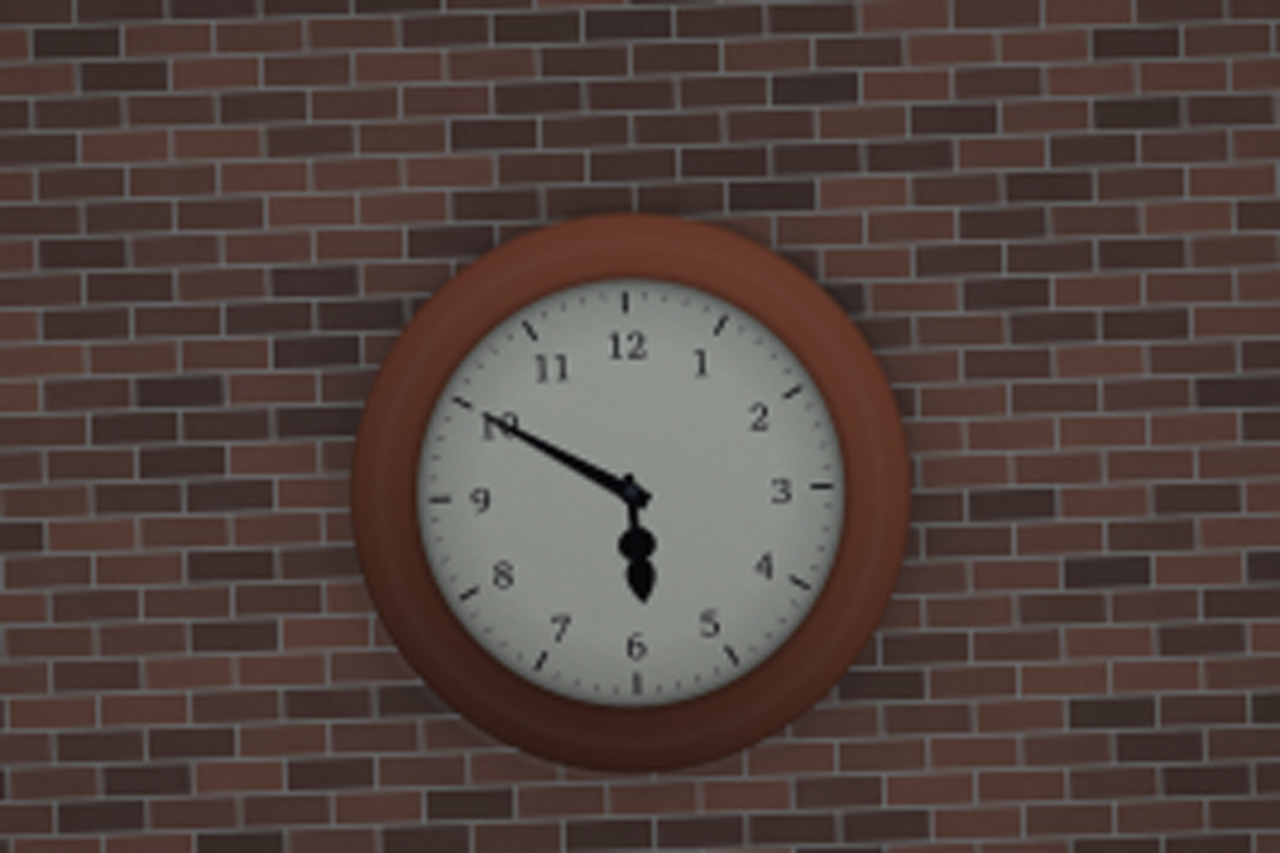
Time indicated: 5:50
